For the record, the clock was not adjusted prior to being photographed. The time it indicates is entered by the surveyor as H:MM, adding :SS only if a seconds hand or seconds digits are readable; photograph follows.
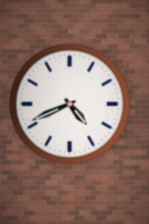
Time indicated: 4:41
